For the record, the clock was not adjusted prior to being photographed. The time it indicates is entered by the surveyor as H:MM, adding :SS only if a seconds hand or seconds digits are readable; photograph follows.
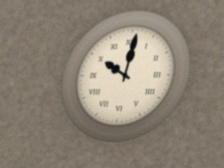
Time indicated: 10:01
